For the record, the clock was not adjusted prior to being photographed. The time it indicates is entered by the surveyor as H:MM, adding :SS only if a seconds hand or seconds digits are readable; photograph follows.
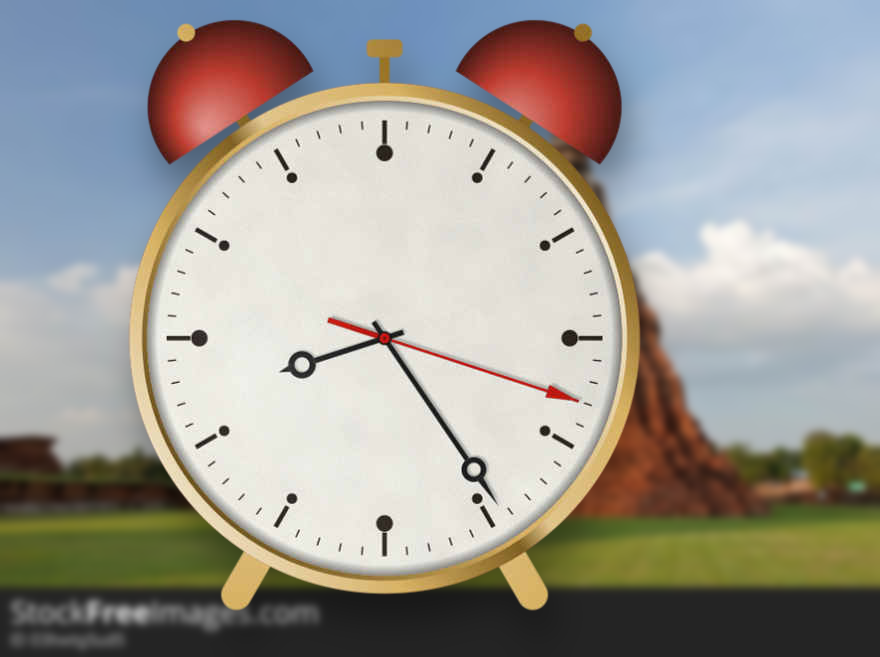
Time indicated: 8:24:18
